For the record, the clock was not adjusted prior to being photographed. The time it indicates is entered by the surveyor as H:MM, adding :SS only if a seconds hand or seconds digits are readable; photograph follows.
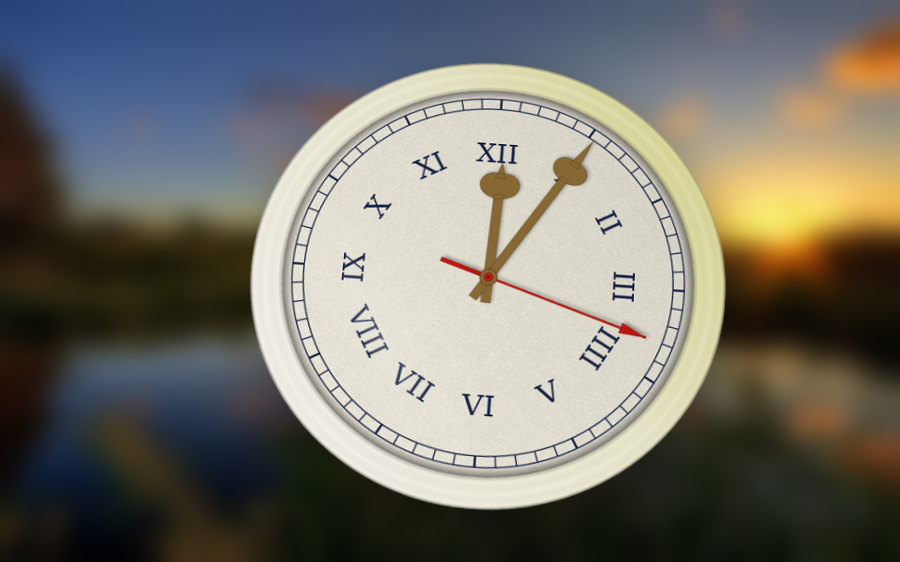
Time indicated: 12:05:18
